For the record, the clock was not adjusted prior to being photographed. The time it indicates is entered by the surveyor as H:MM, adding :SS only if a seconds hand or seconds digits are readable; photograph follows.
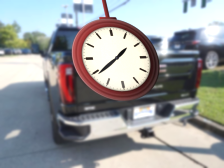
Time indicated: 1:39
